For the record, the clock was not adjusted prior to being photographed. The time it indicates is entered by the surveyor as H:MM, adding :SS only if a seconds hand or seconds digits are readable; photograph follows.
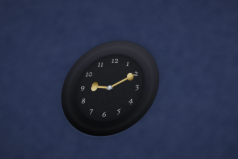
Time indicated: 9:10
